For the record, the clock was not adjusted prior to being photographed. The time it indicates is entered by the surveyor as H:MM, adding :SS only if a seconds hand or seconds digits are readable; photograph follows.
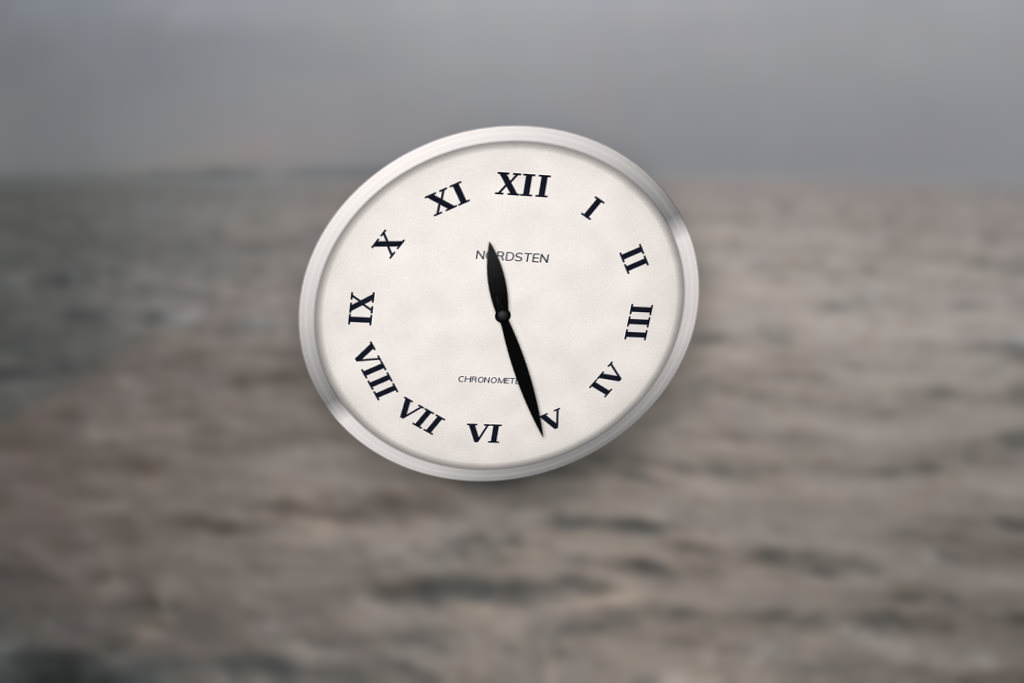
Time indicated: 11:26
